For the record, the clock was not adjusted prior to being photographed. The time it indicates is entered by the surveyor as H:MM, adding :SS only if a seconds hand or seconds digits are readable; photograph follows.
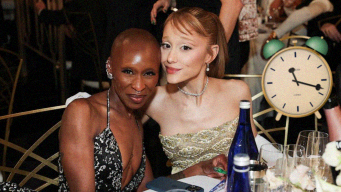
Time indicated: 11:18
